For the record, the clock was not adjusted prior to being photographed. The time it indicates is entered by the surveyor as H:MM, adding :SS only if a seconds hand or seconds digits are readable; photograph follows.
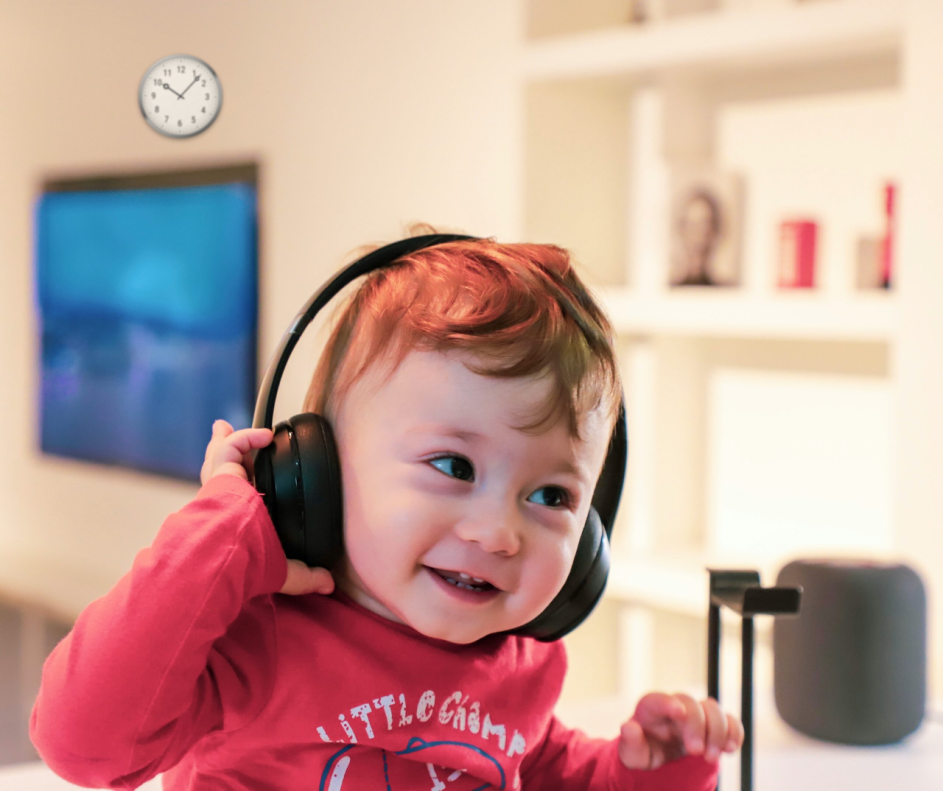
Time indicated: 10:07
